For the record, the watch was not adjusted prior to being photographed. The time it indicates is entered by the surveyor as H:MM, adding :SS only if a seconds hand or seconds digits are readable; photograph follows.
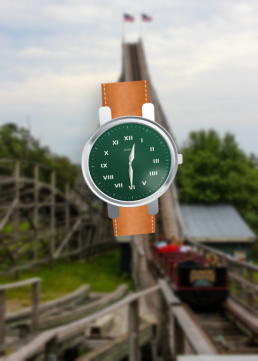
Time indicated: 12:30
